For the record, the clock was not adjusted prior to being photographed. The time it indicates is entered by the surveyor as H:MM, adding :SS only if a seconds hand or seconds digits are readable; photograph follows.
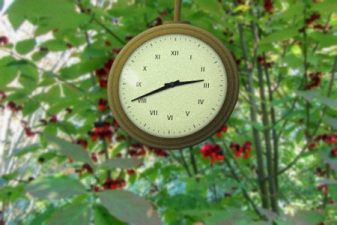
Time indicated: 2:41
